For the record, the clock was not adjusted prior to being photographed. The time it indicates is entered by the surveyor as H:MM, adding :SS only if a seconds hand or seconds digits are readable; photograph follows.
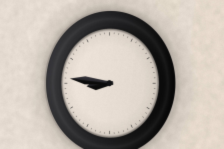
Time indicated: 8:46
